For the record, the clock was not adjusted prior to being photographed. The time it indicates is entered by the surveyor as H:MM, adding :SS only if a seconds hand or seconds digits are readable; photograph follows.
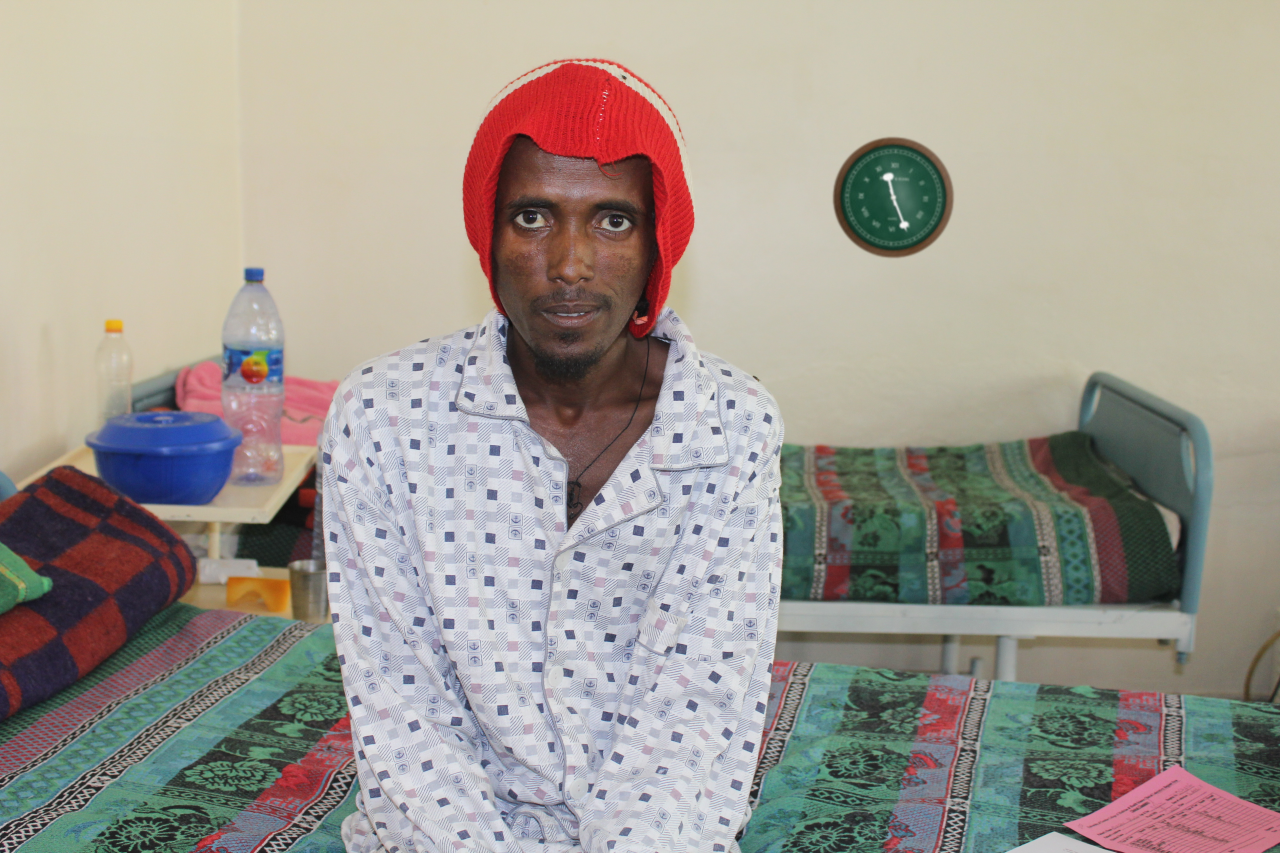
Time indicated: 11:26
